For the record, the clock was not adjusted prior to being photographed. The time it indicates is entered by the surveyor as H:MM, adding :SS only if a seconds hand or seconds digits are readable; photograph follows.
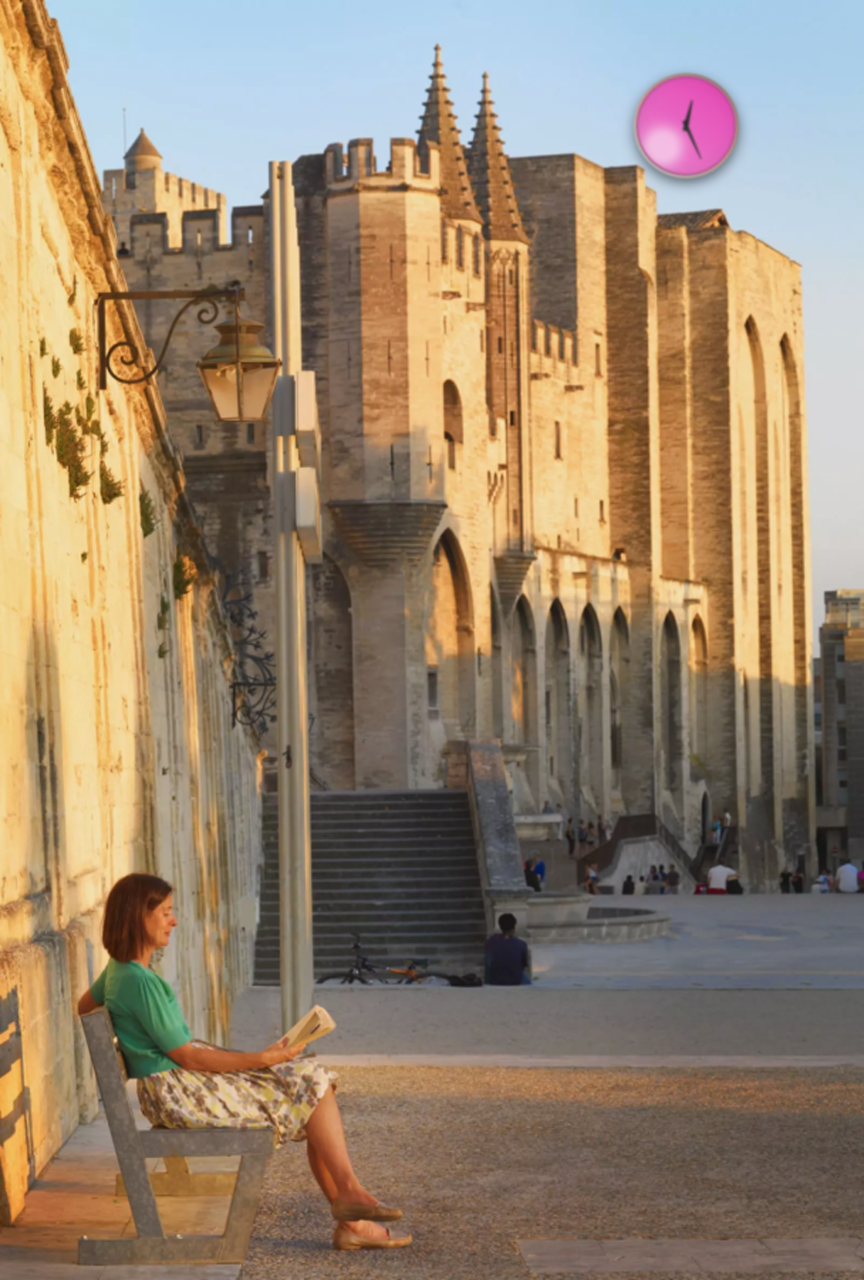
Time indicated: 12:26
